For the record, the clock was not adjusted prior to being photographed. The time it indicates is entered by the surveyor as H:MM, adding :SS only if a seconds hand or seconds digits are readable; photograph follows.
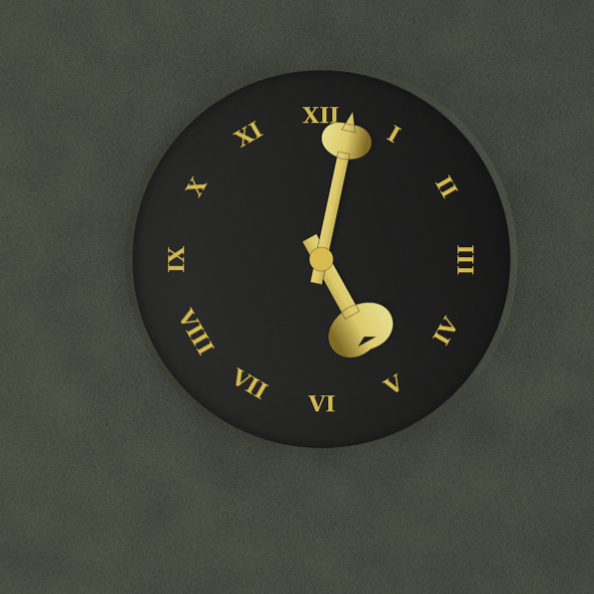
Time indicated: 5:02
